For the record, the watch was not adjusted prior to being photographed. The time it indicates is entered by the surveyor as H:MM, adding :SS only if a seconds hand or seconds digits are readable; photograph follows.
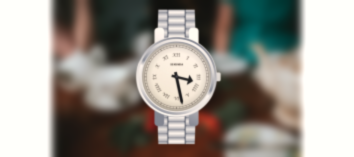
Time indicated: 3:28
